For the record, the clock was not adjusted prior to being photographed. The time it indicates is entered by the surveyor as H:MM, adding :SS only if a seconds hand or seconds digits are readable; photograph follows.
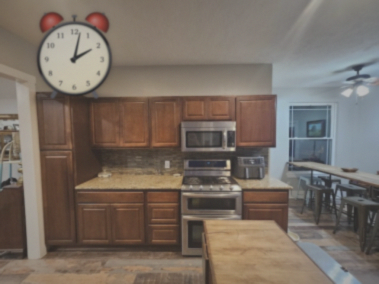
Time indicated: 2:02
